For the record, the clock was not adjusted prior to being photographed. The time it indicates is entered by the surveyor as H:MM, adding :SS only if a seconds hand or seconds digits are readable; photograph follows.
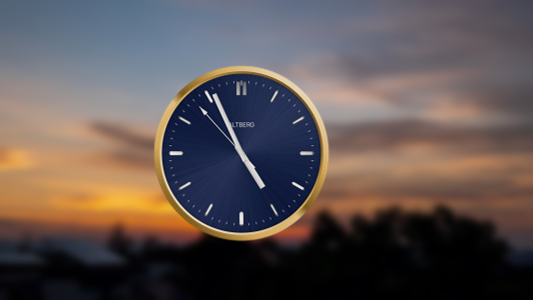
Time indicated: 4:55:53
